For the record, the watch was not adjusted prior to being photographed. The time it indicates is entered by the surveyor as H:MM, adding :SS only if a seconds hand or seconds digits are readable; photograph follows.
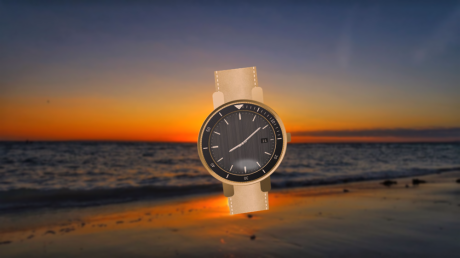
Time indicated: 8:09
